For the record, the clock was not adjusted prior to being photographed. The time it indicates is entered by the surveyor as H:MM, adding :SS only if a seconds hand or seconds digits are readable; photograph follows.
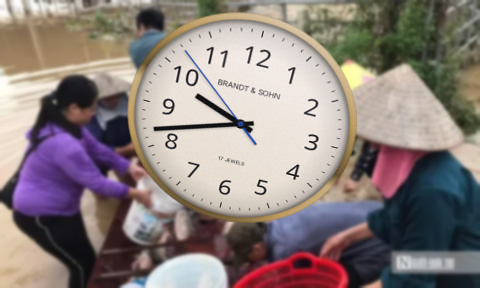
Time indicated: 9:41:52
